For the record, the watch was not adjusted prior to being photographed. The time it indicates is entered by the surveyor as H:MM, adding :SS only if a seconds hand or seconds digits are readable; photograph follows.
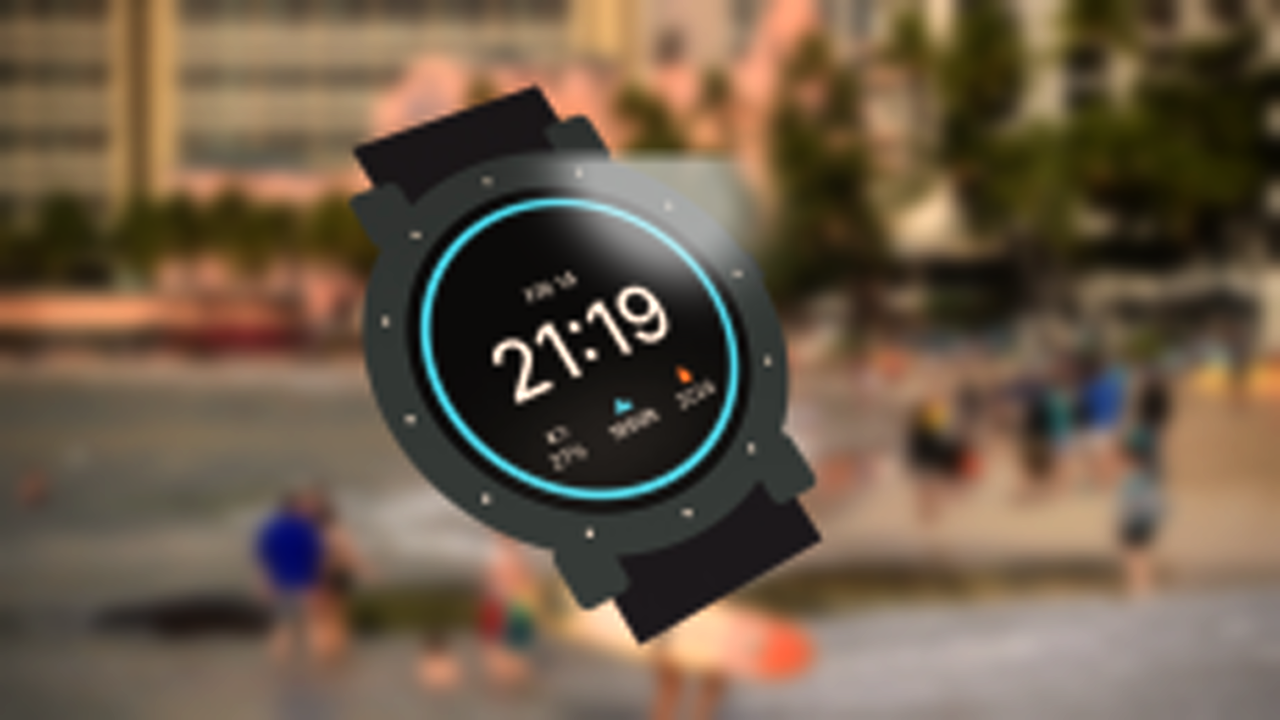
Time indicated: 21:19
